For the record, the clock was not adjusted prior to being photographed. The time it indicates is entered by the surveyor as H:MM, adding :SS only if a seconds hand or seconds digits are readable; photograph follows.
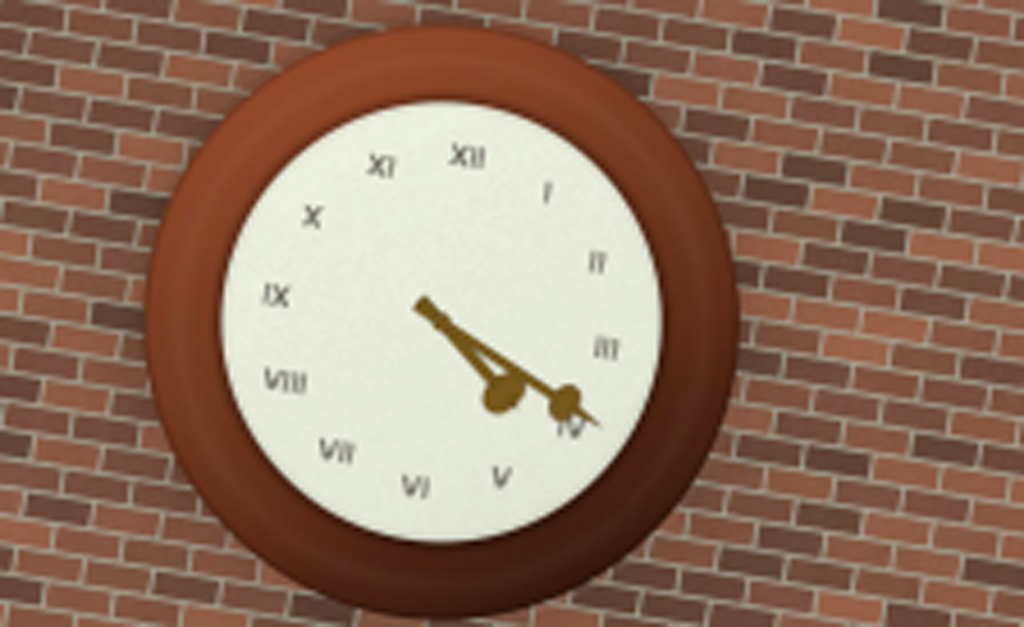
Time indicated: 4:19
